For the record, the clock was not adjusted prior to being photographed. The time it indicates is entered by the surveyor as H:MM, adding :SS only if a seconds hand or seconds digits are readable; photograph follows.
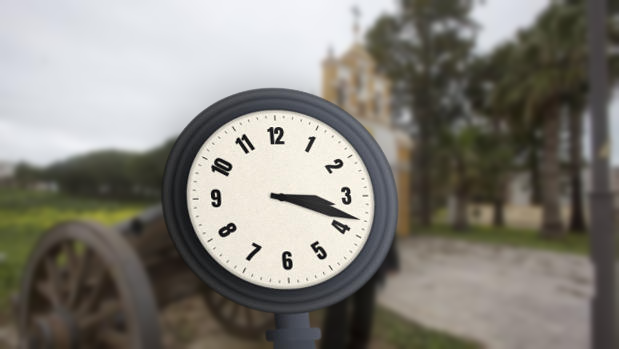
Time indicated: 3:18
